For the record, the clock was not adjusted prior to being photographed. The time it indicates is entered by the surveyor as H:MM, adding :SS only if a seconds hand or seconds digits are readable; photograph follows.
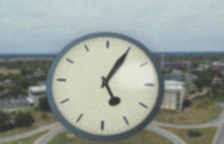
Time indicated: 5:05
